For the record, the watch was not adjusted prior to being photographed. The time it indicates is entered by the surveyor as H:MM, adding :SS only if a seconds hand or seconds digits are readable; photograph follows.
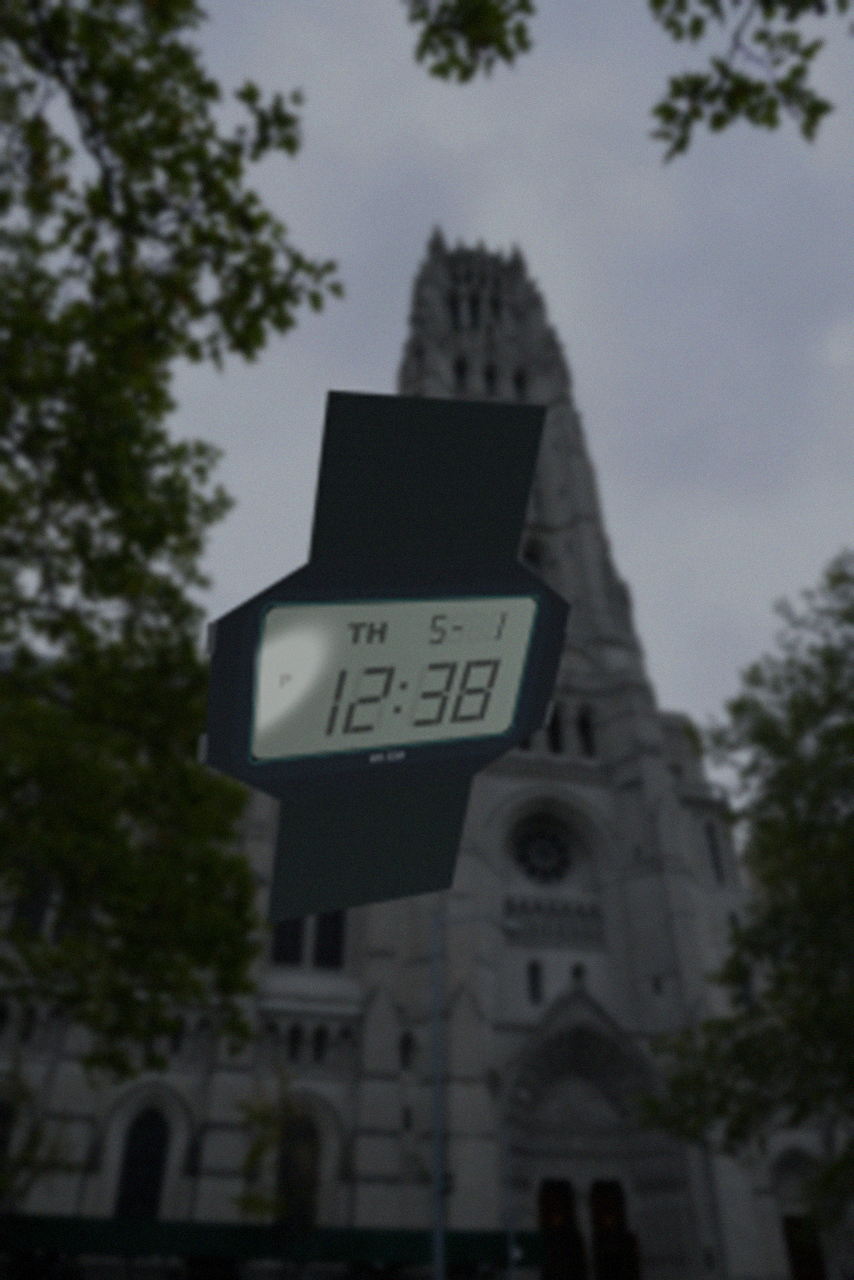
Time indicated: 12:38
